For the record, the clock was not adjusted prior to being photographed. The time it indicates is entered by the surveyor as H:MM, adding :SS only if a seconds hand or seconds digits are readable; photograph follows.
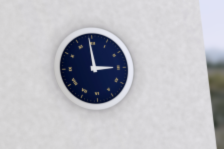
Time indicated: 2:59
